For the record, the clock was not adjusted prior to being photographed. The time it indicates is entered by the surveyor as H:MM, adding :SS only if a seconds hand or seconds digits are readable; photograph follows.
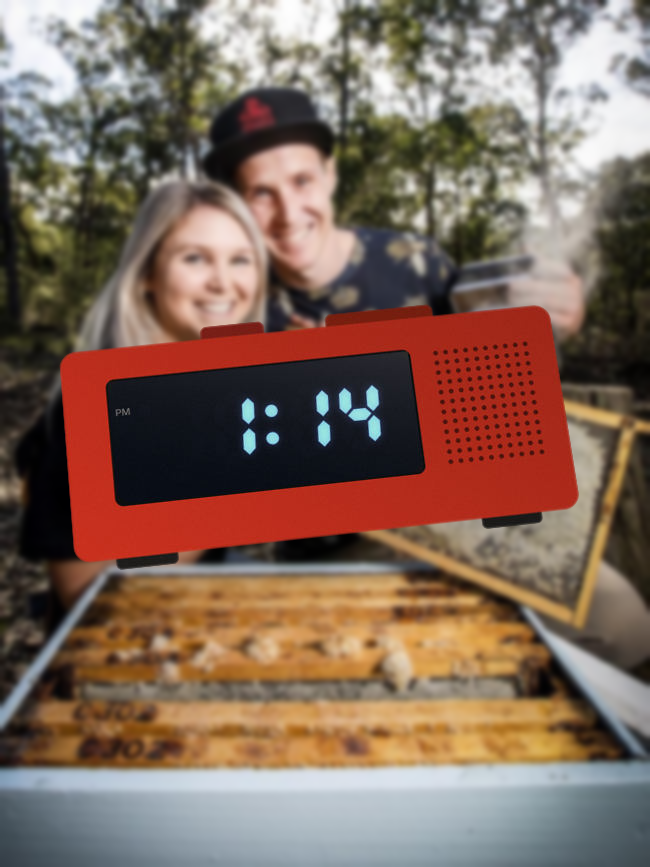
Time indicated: 1:14
